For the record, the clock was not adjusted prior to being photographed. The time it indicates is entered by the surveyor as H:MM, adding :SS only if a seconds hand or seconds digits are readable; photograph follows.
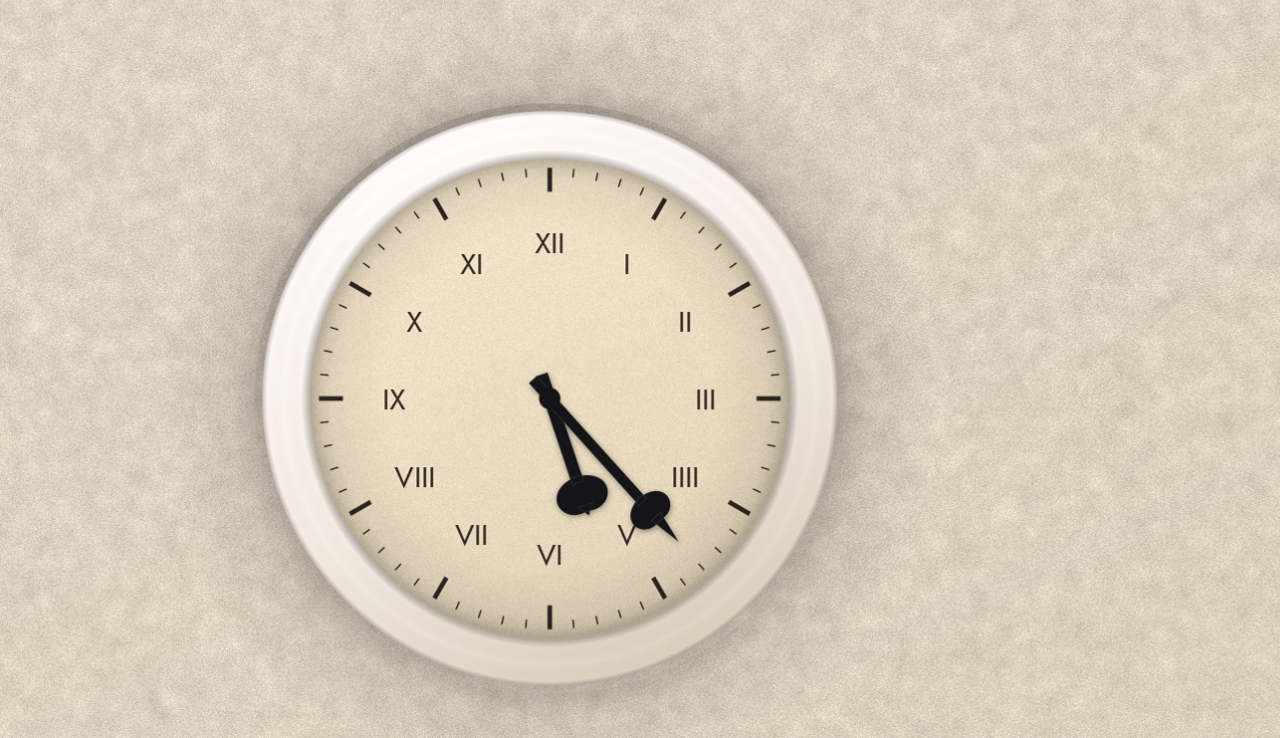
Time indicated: 5:23
